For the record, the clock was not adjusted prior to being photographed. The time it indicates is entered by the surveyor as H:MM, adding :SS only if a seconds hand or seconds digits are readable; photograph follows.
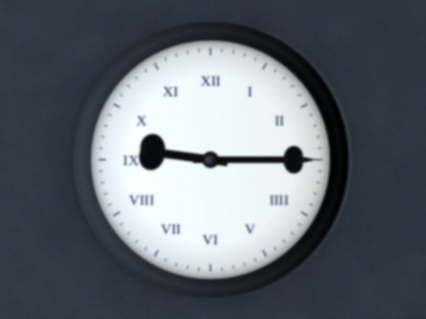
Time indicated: 9:15
